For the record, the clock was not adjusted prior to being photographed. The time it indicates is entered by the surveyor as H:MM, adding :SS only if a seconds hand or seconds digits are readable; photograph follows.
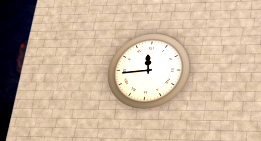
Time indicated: 11:44
